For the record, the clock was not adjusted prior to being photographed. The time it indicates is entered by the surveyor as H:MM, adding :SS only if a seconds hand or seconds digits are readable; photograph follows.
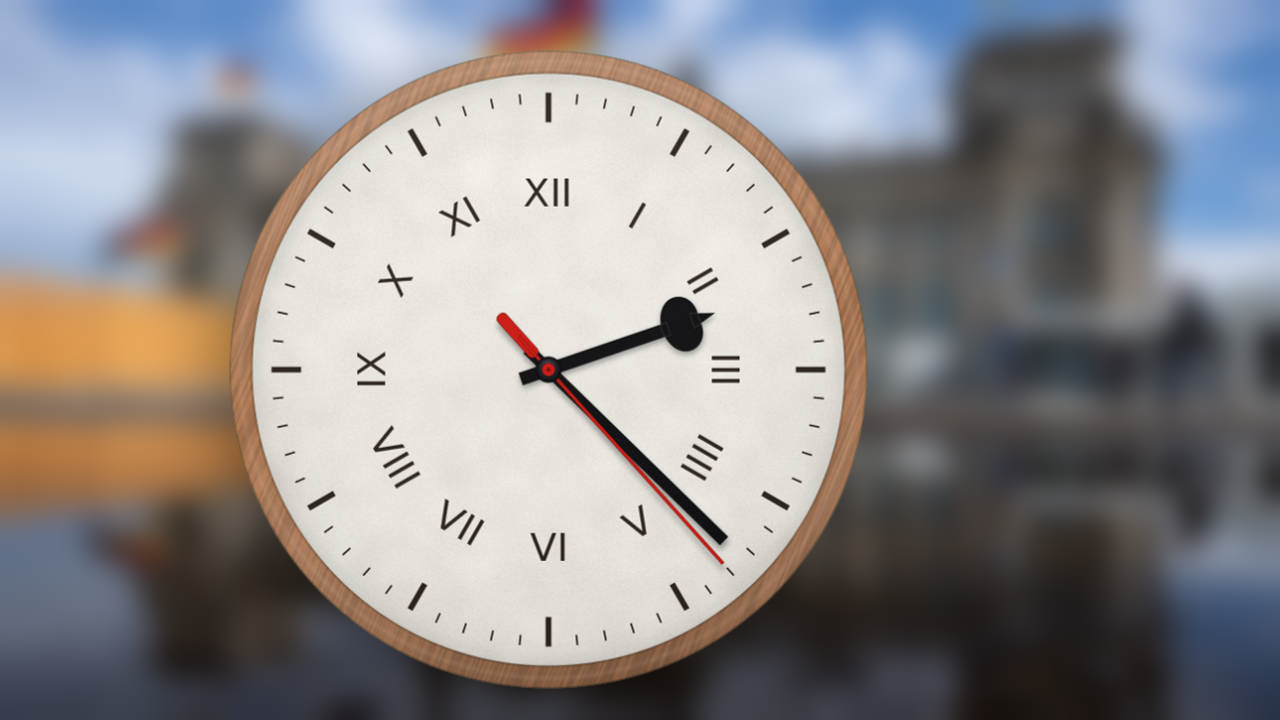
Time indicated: 2:22:23
